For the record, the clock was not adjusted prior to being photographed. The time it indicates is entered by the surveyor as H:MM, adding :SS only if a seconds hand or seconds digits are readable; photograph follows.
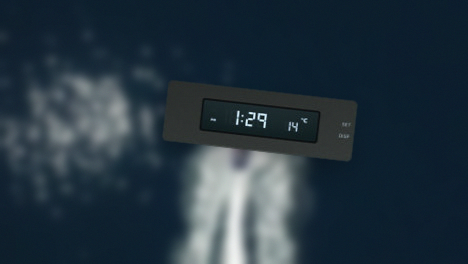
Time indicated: 1:29
